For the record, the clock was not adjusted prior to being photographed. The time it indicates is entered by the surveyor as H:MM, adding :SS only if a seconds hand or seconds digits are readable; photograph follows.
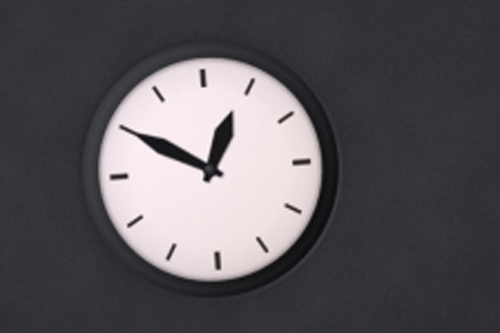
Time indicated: 12:50
